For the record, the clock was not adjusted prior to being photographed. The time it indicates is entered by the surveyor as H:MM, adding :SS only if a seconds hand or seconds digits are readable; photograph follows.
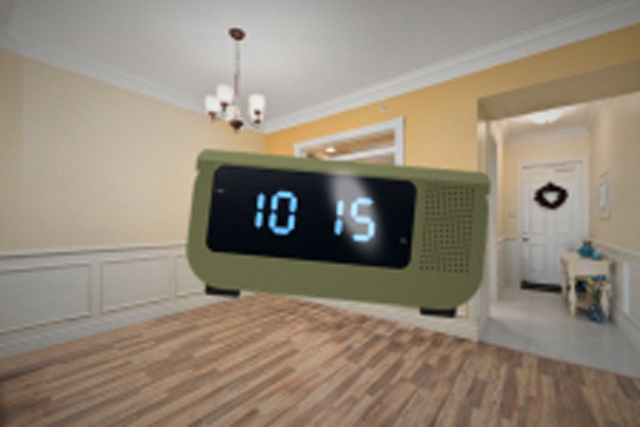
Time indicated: 10:15
